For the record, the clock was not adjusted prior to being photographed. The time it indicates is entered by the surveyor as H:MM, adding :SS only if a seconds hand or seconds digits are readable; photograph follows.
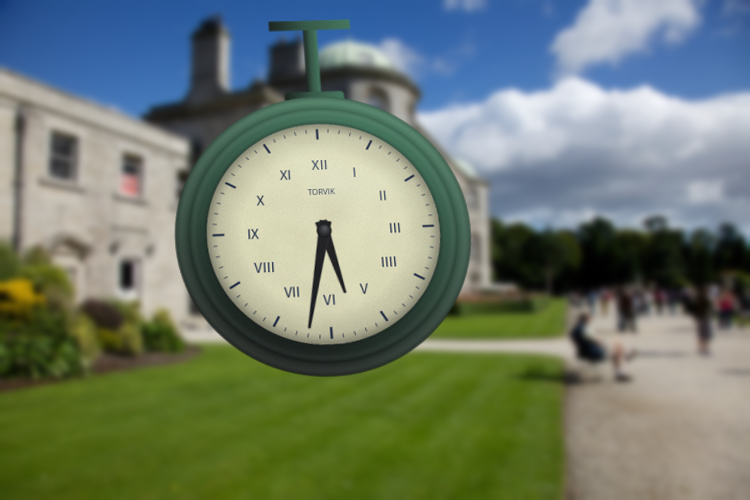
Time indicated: 5:32
